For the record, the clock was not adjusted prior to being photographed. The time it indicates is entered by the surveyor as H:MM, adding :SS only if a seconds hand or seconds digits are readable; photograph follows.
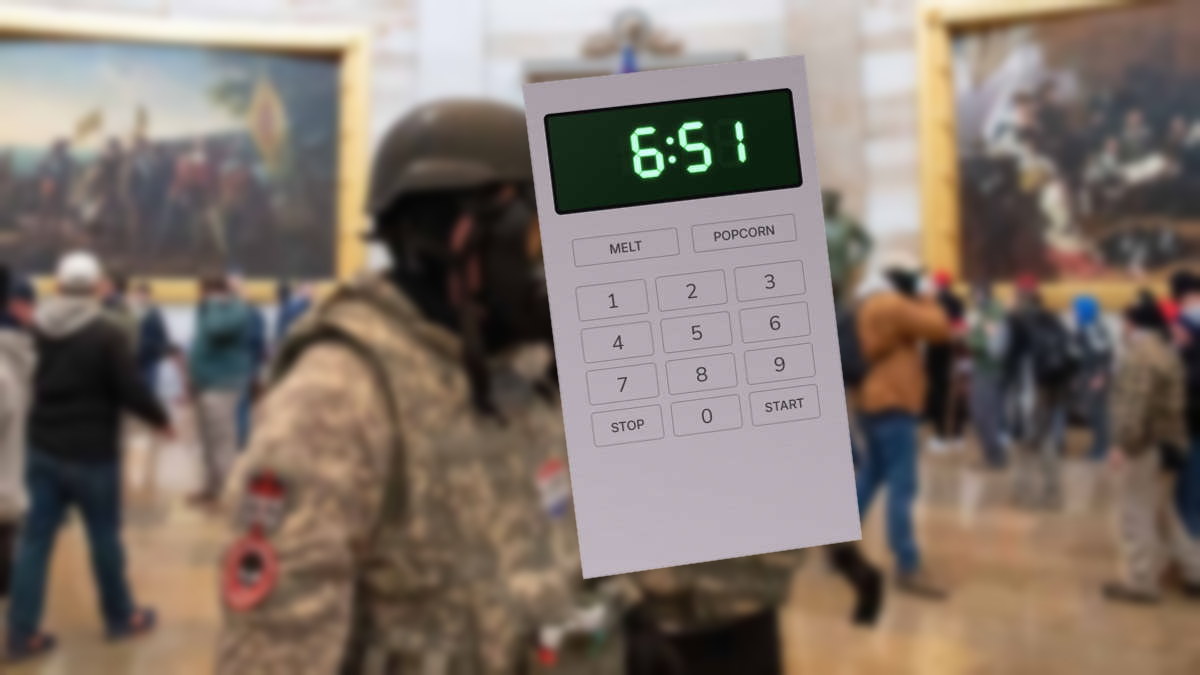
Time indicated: 6:51
